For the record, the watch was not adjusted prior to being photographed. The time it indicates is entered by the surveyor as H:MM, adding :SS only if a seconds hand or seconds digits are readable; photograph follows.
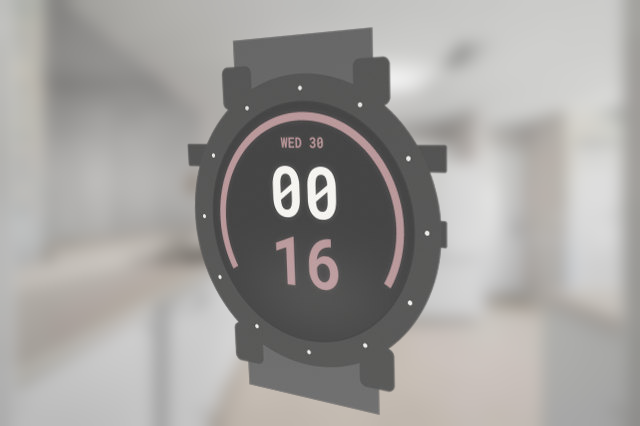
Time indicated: 0:16
